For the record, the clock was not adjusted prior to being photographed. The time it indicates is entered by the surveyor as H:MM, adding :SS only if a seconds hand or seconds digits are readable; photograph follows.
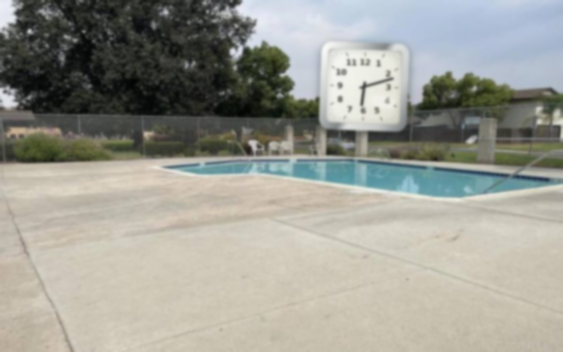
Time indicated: 6:12
